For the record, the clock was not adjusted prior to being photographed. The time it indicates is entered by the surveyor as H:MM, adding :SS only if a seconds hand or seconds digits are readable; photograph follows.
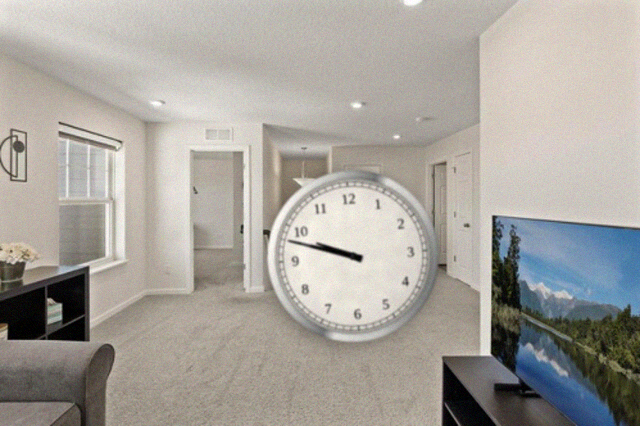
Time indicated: 9:48
